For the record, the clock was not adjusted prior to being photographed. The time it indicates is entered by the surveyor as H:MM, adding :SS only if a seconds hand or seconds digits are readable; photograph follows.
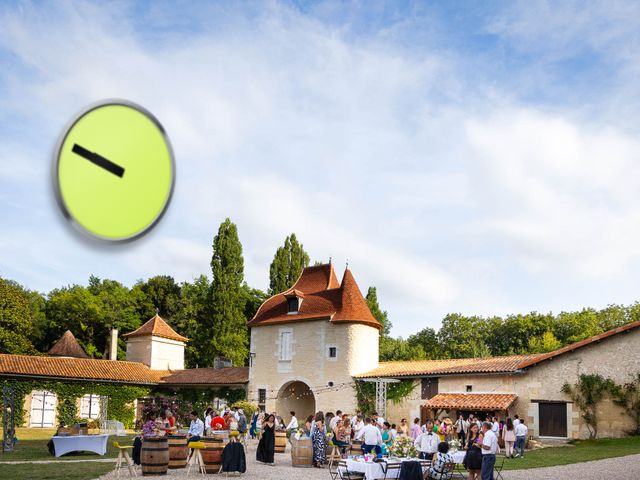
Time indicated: 9:49
